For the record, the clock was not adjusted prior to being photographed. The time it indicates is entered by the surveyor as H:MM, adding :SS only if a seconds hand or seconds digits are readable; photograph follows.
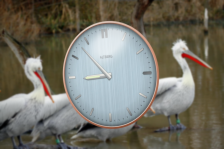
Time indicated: 8:53
